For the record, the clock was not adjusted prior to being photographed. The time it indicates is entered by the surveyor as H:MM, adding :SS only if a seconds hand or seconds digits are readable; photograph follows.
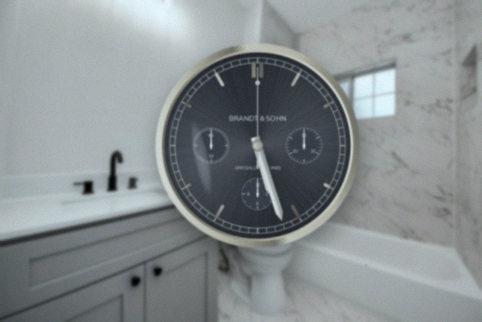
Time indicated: 5:27
